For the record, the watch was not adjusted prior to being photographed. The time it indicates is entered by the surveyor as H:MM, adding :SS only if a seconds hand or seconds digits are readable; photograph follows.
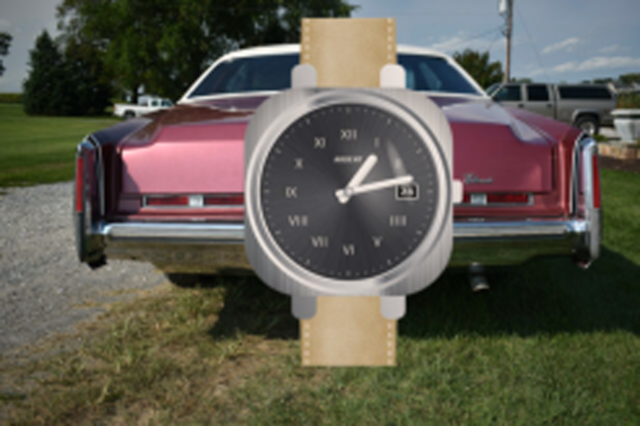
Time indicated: 1:13
